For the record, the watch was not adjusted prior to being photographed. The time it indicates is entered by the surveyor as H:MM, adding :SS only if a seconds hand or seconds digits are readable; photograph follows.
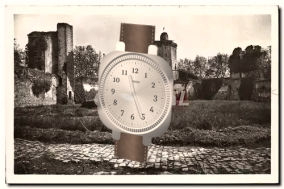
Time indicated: 11:26
